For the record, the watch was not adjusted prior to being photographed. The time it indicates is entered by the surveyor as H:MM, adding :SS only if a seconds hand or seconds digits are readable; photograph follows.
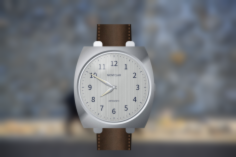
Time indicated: 7:50
